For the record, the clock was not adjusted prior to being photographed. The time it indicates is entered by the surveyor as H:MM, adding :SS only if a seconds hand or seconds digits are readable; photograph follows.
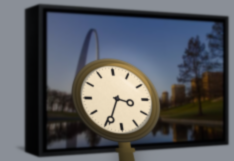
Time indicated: 3:34
